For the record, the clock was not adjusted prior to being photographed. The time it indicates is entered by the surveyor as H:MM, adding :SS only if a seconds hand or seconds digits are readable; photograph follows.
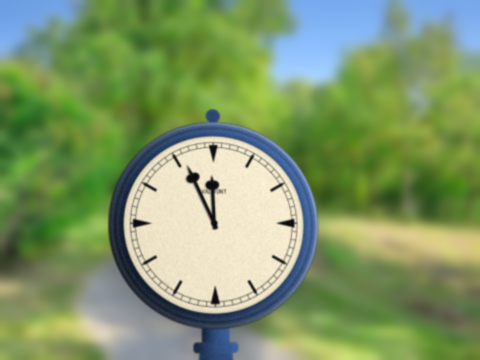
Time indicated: 11:56
